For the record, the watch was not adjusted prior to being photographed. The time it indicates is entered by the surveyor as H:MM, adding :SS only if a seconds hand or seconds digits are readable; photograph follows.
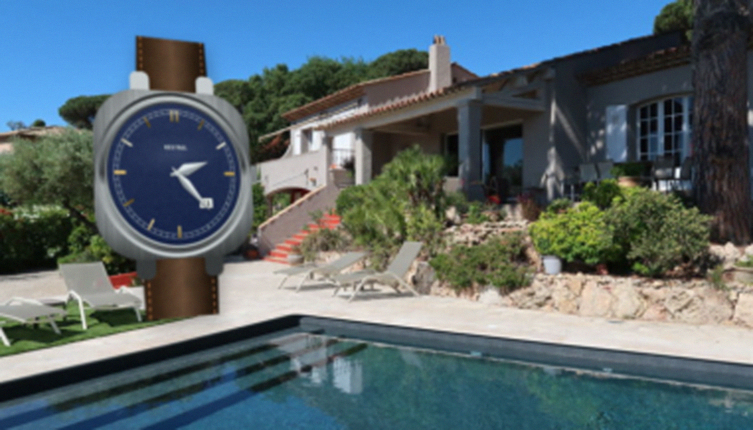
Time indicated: 2:23
